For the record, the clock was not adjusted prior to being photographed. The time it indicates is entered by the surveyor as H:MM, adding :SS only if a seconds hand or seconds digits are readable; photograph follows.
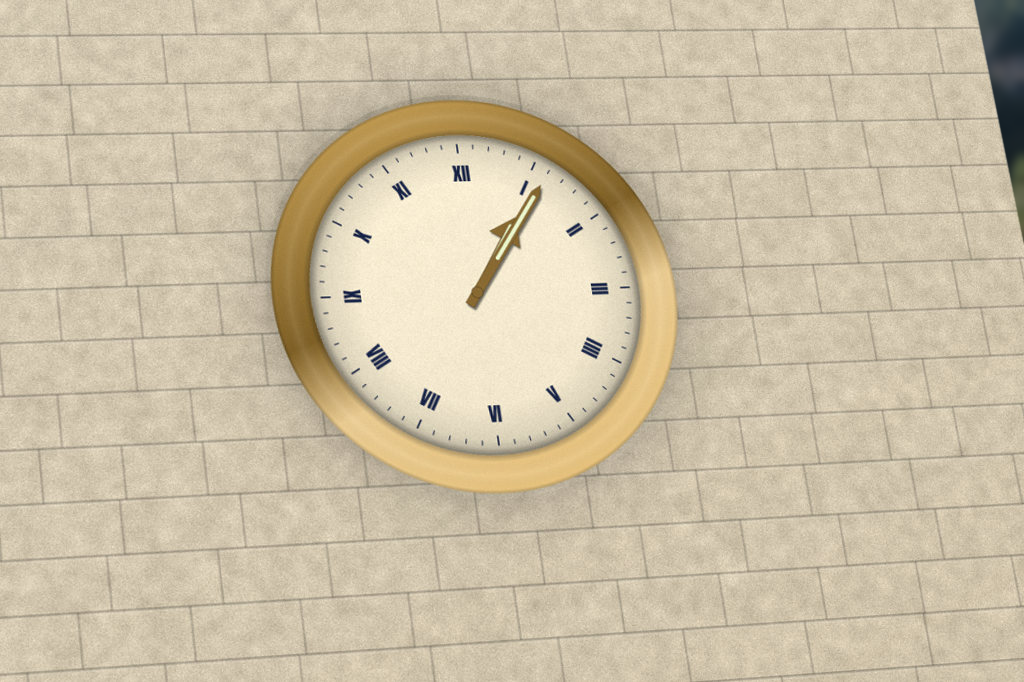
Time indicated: 1:06
